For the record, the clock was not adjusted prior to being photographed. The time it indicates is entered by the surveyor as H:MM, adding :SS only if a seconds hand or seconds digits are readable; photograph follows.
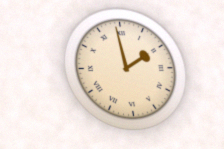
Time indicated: 1:59
